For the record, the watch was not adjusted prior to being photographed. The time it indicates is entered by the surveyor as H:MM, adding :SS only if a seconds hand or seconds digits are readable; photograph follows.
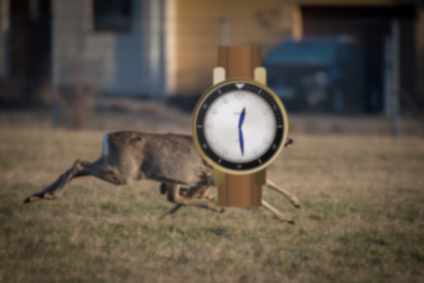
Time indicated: 12:29
